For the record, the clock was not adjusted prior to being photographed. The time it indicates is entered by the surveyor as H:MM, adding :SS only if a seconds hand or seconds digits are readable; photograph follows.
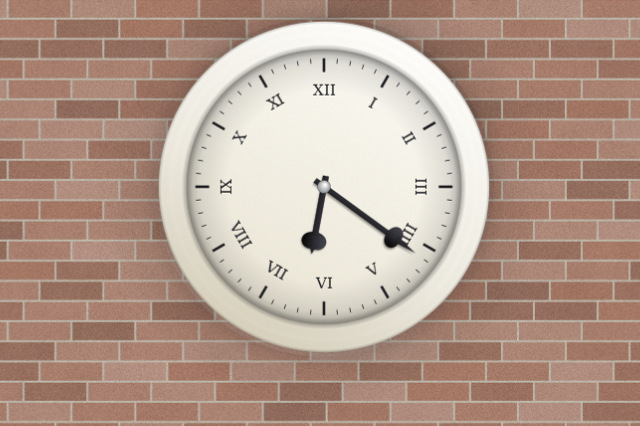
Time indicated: 6:21
